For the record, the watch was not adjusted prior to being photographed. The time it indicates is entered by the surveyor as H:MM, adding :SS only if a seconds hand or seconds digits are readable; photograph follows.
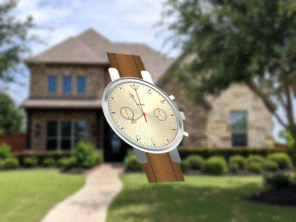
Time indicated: 7:57
